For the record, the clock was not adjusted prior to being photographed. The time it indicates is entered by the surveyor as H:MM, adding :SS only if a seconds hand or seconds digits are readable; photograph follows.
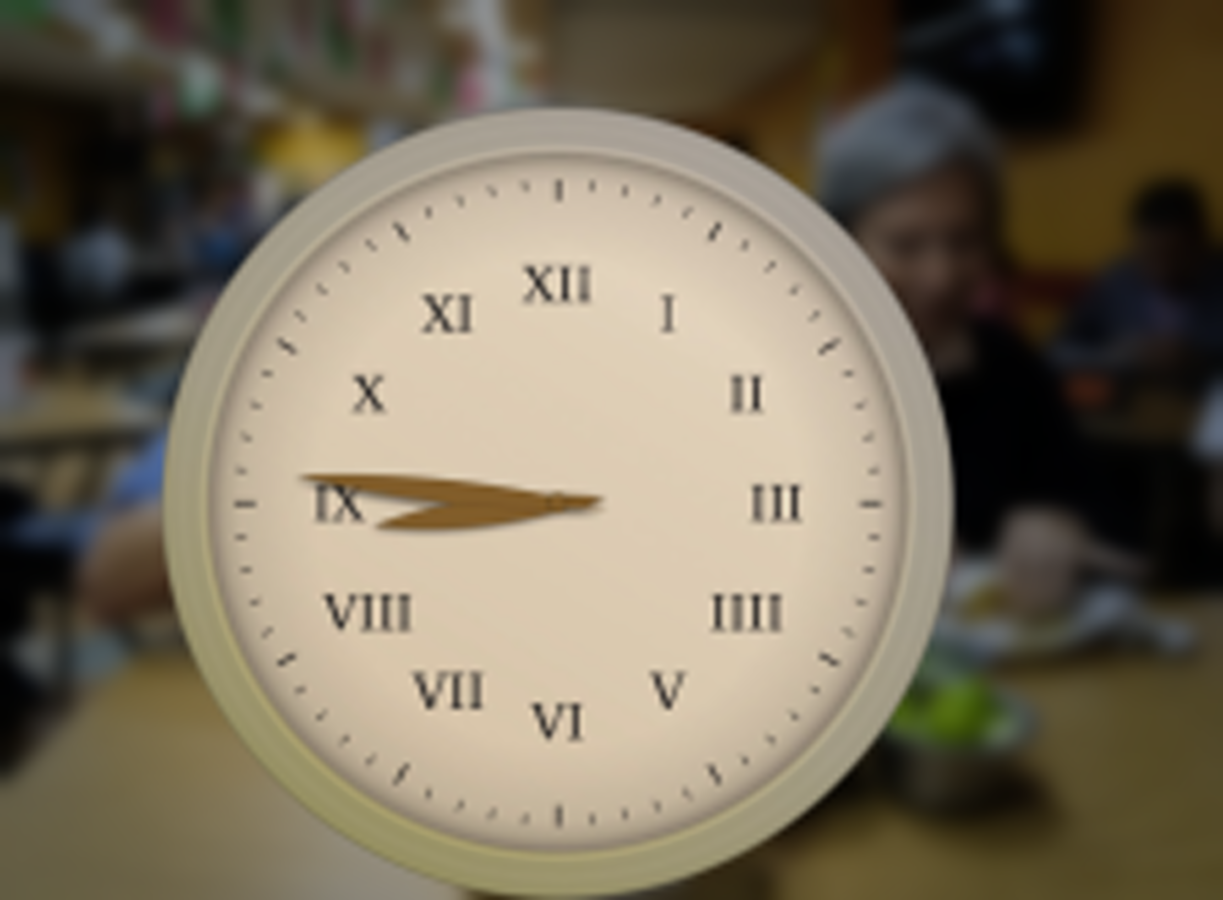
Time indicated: 8:46
